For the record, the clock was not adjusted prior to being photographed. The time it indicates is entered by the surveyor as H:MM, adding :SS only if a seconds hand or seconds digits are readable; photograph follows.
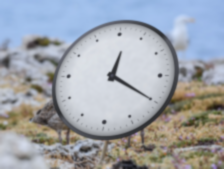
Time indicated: 12:20
